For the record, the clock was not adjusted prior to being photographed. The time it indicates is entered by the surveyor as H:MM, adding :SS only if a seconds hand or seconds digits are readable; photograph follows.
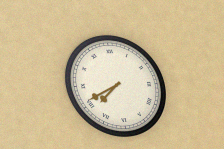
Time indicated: 7:41
